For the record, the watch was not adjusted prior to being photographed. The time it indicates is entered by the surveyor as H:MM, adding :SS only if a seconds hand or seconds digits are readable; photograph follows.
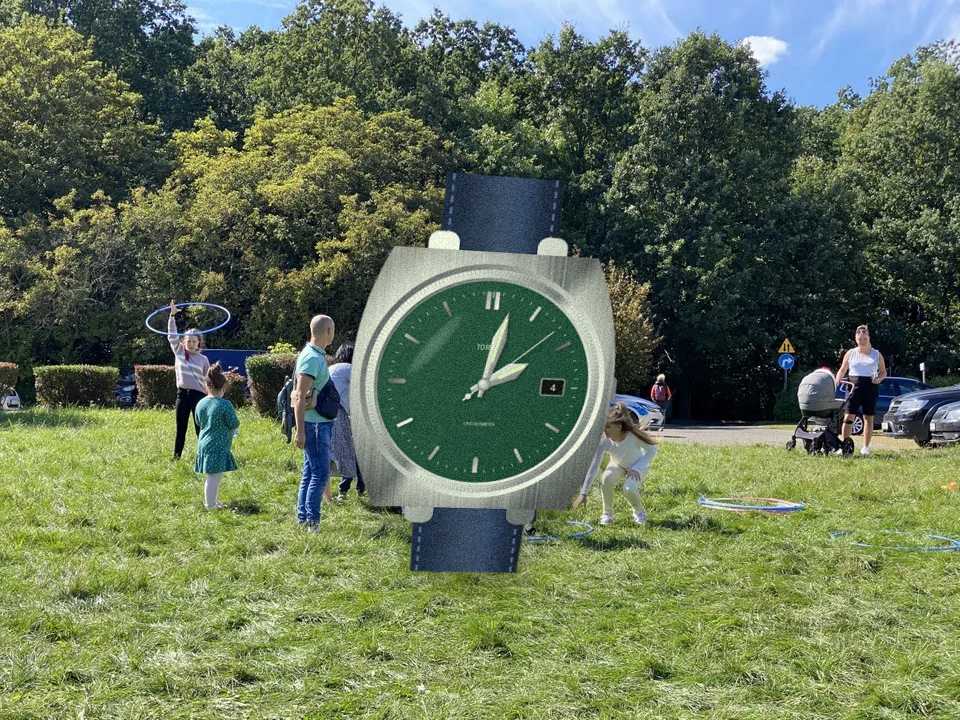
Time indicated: 2:02:08
